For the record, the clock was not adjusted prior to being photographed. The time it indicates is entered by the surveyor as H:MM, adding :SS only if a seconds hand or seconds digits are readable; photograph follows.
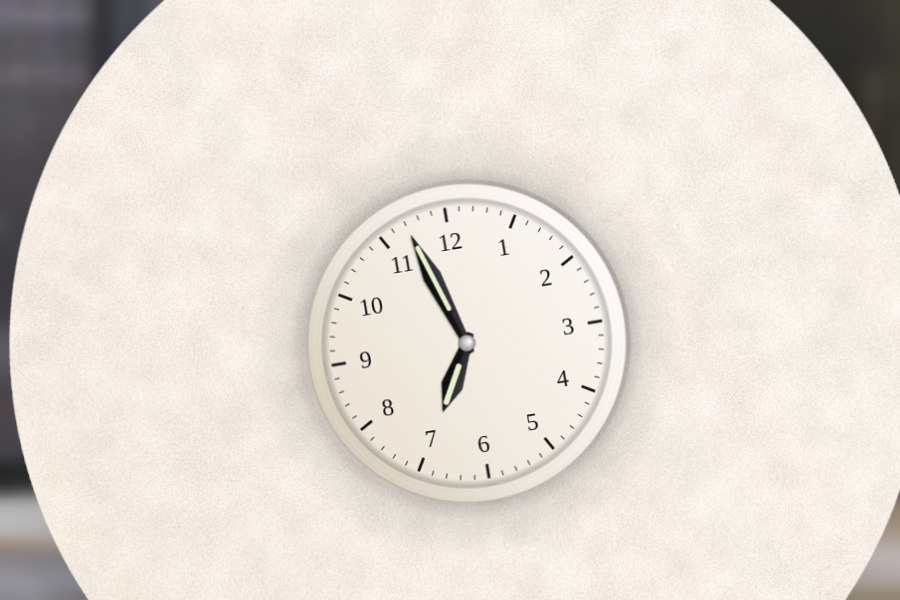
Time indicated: 6:57
